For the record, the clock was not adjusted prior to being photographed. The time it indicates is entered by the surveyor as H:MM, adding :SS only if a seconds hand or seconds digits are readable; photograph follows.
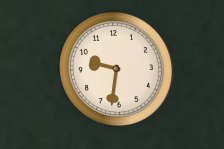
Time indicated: 9:32
